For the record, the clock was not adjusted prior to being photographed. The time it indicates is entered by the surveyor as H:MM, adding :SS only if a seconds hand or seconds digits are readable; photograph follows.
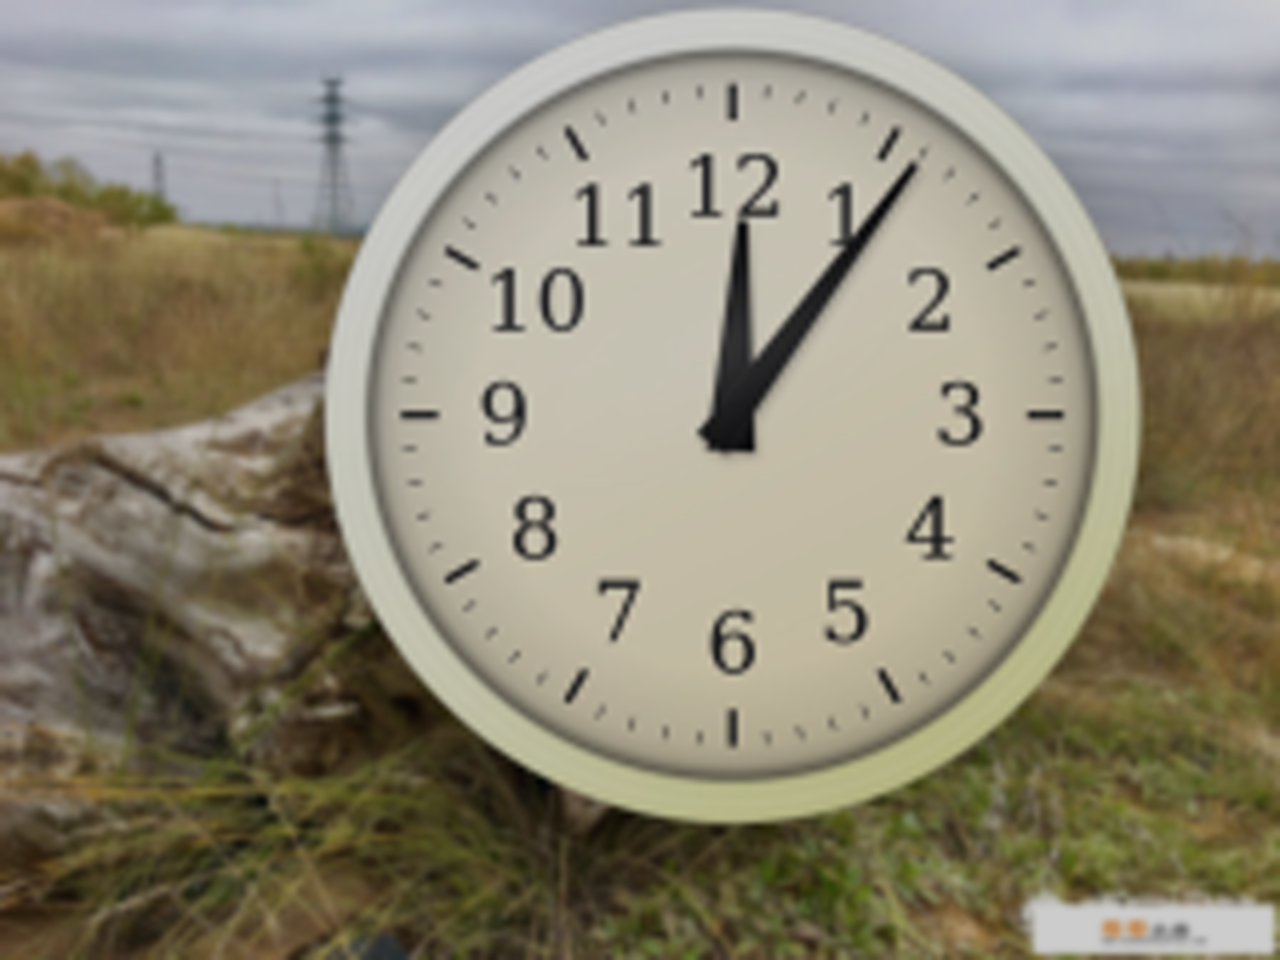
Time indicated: 12:06
